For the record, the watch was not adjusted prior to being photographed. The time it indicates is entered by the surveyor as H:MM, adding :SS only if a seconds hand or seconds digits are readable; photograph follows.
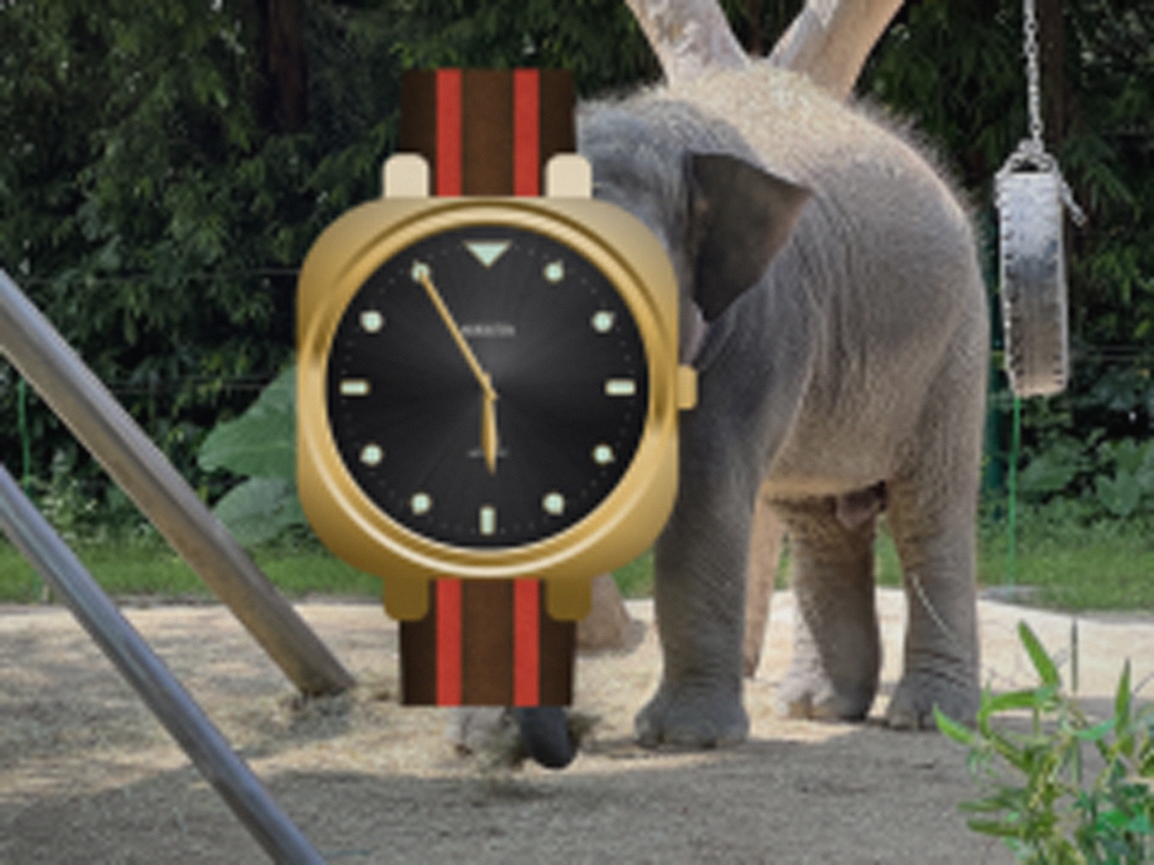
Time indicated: 5:55
